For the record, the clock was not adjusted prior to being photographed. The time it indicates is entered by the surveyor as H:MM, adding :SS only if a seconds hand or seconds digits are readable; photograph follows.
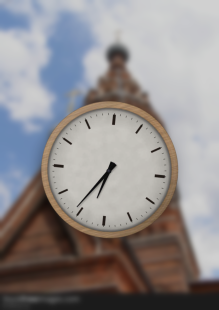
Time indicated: 6:36
